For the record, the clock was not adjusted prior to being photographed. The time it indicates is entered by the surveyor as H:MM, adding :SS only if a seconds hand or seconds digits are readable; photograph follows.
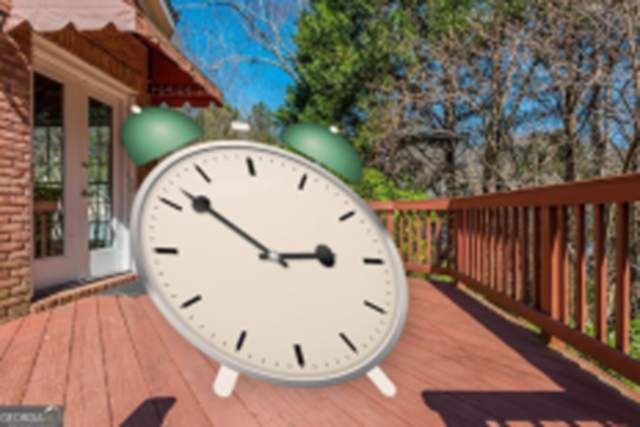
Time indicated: 2:52
